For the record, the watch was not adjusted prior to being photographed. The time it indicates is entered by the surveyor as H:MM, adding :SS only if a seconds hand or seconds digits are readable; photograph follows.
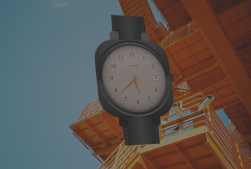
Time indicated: 5:38
